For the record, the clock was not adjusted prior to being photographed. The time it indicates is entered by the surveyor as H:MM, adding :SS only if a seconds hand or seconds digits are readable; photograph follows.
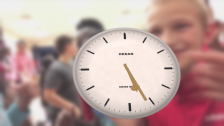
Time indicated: 5:26
